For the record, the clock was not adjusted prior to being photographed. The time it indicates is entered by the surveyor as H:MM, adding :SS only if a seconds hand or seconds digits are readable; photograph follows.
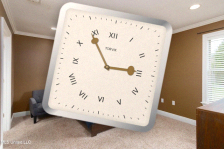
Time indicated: 2:54
